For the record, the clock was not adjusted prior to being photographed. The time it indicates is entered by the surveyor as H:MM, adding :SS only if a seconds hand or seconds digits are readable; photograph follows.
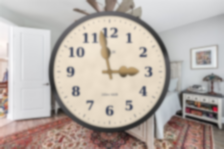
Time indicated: 2:58
